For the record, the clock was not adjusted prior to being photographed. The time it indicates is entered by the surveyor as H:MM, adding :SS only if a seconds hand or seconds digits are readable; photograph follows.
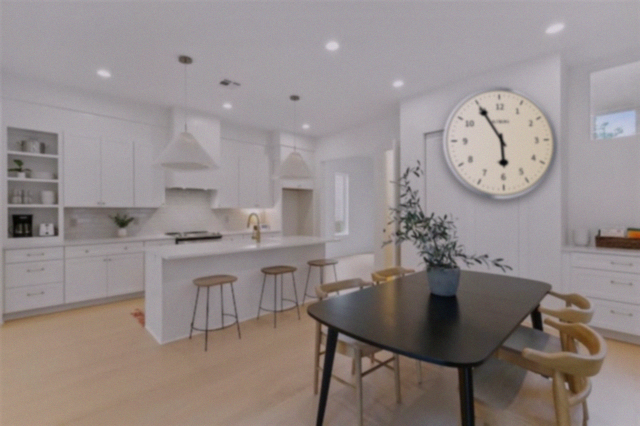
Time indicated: 5:55
